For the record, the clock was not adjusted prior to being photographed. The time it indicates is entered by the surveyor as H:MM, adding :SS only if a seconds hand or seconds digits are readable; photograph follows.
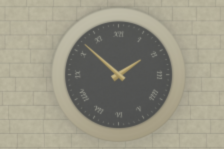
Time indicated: 1:52
